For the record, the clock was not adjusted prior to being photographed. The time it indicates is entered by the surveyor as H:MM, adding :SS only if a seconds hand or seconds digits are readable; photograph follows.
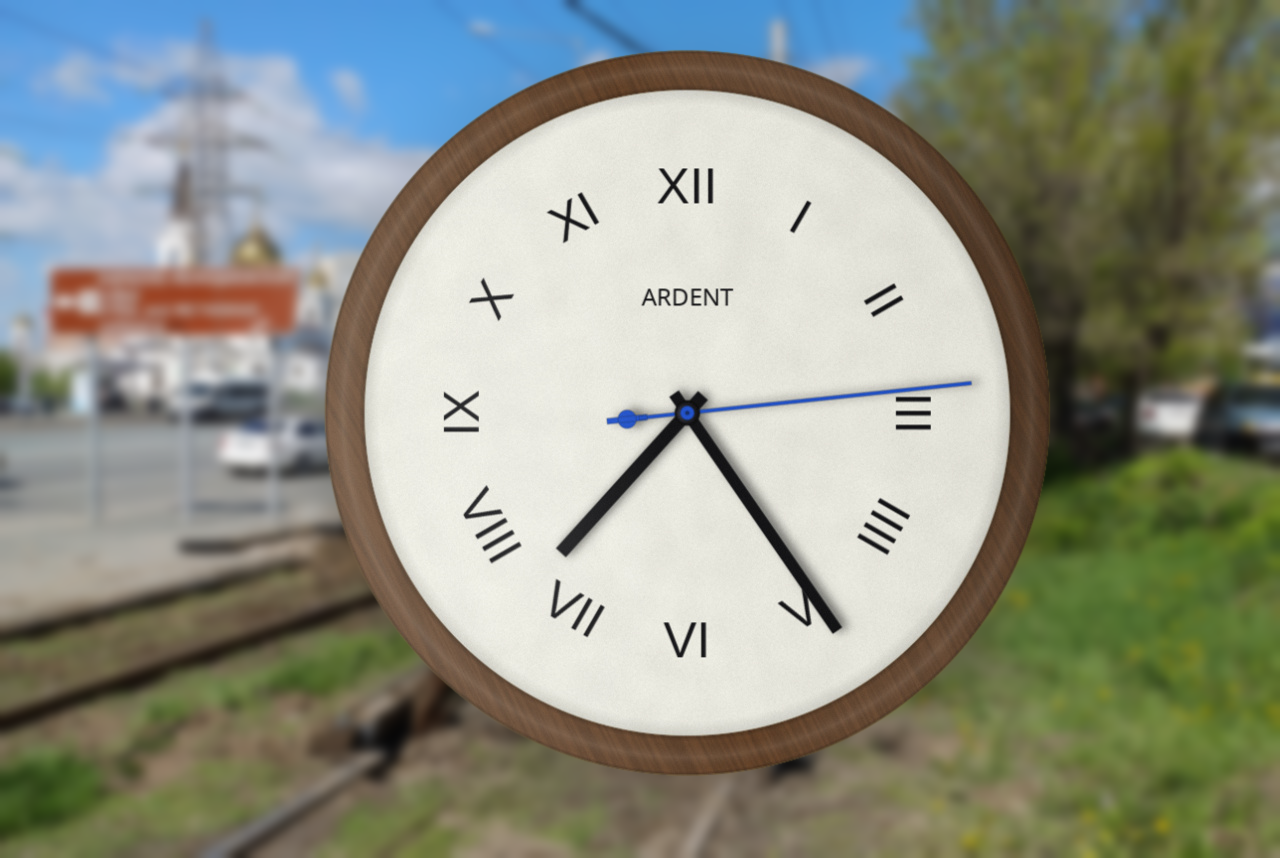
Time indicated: 7:24:14
